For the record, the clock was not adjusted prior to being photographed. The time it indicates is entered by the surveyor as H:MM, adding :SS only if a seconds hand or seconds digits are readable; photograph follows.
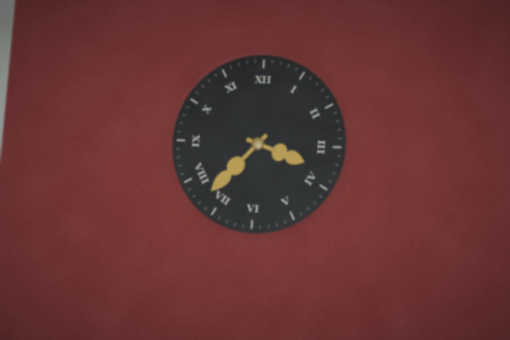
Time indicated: 3:37
